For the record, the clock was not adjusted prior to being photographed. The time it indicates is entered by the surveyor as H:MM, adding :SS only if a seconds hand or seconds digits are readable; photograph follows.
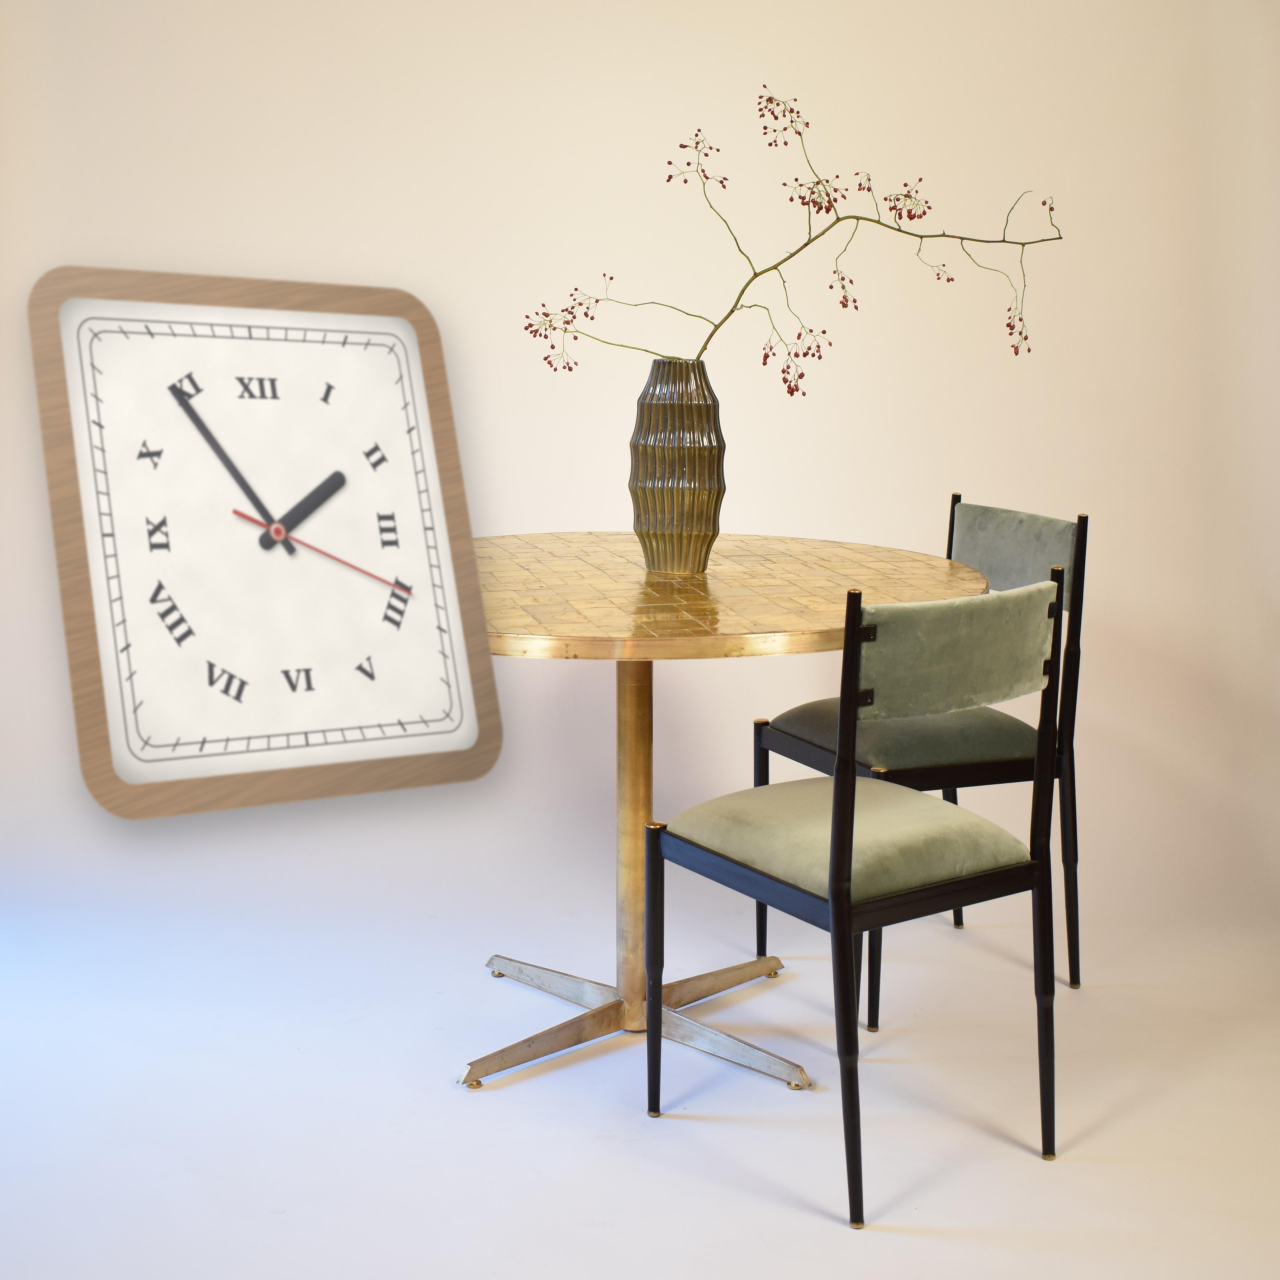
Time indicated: 1:54:19
